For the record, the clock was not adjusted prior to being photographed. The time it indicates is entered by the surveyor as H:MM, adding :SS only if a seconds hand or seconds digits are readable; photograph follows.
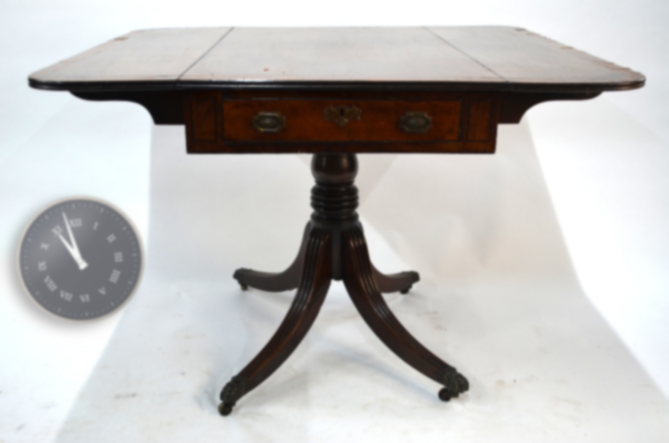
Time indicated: 10:58
